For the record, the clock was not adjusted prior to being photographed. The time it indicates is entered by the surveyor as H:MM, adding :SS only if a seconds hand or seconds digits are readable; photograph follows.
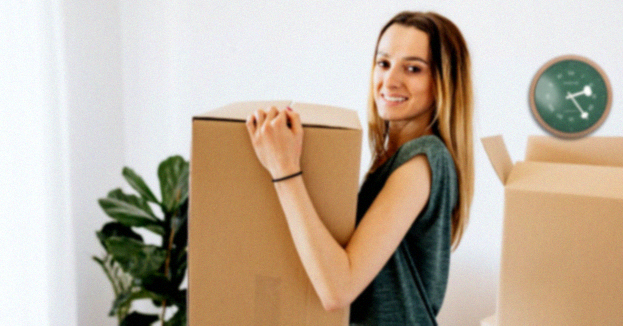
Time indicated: 2:24
